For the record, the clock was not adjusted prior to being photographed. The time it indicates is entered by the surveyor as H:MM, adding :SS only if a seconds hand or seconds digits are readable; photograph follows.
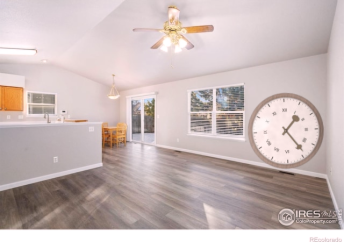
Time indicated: 1:24
